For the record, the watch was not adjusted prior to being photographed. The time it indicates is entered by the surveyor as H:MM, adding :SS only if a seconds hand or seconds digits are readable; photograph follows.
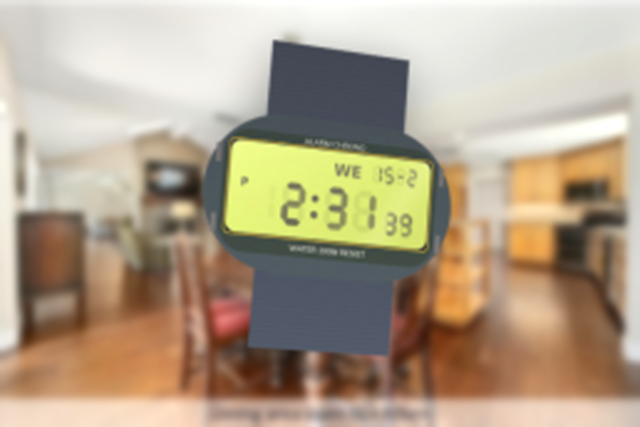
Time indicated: 2:31:39
